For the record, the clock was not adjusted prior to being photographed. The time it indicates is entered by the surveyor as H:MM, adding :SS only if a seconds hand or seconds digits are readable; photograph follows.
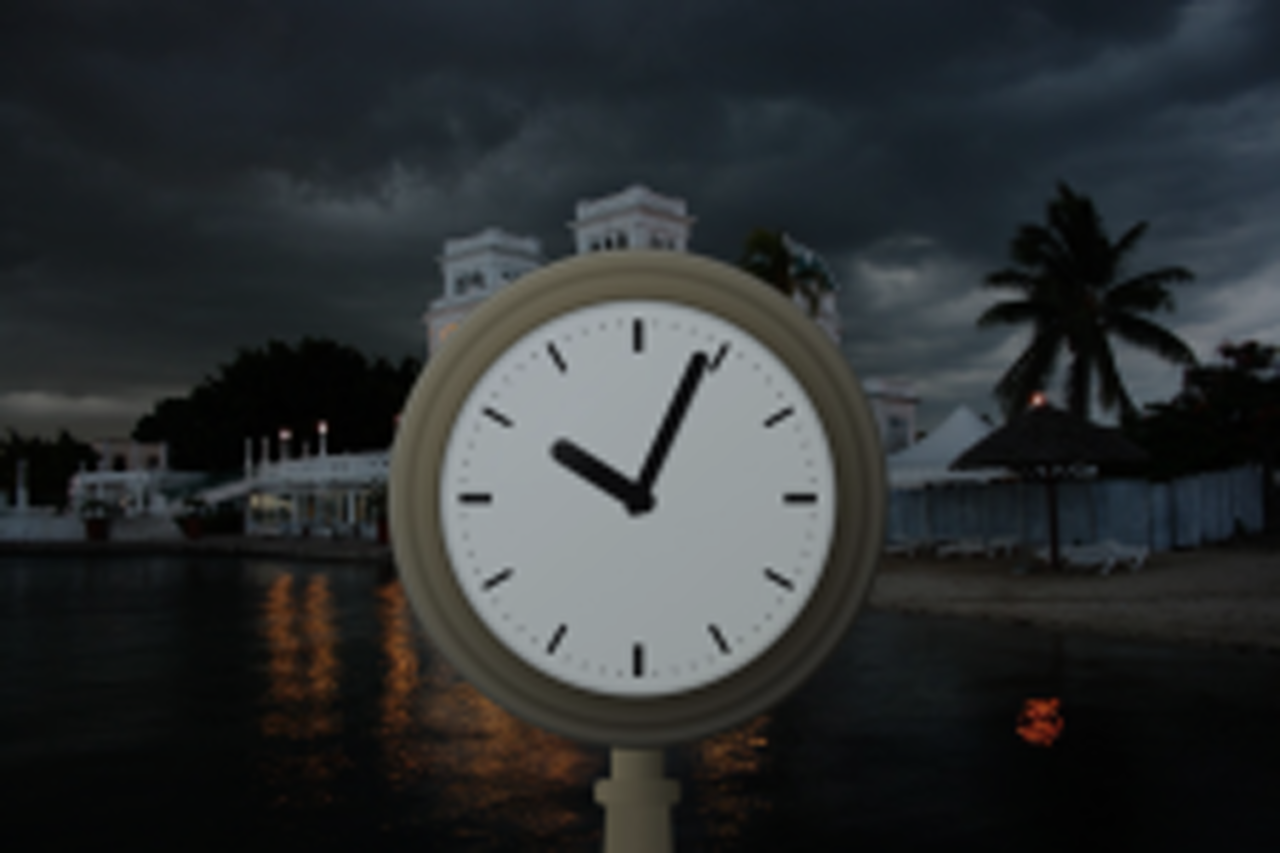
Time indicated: 10:04
